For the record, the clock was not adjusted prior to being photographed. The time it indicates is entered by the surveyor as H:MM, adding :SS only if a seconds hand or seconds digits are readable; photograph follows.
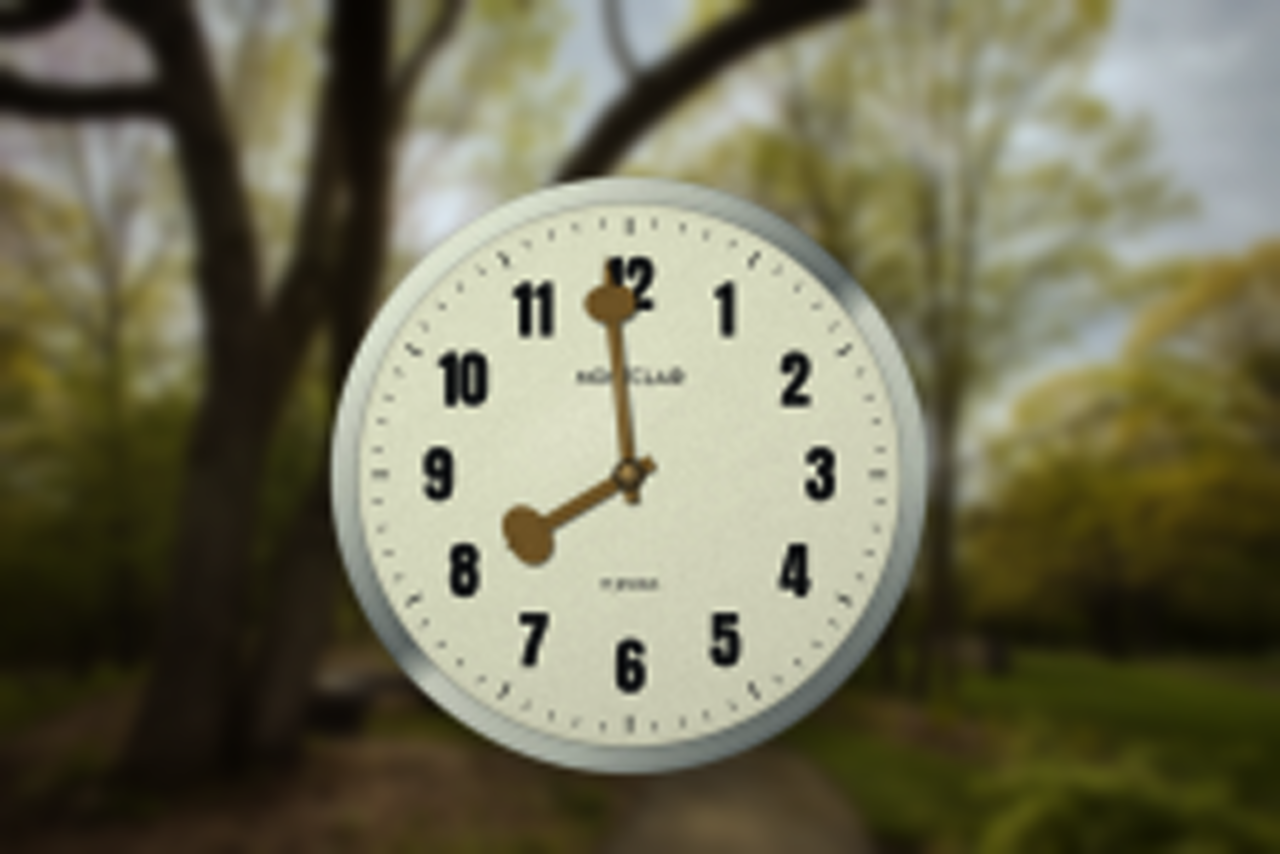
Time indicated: 7:59
